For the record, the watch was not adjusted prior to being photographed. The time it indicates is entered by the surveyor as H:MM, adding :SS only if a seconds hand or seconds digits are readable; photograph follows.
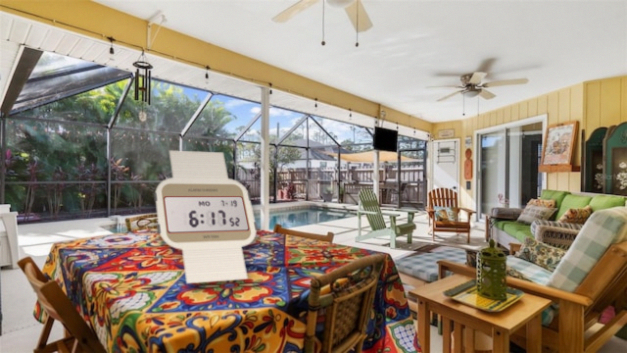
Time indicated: 6:17
